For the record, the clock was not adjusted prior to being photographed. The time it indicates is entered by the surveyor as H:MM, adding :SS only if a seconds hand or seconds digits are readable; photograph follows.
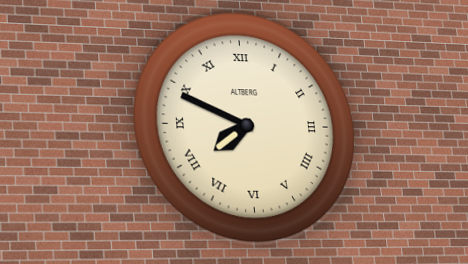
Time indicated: 7:49
